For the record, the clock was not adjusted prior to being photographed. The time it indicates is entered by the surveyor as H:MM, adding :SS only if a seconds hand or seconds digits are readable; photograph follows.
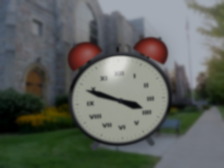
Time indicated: 3:49
